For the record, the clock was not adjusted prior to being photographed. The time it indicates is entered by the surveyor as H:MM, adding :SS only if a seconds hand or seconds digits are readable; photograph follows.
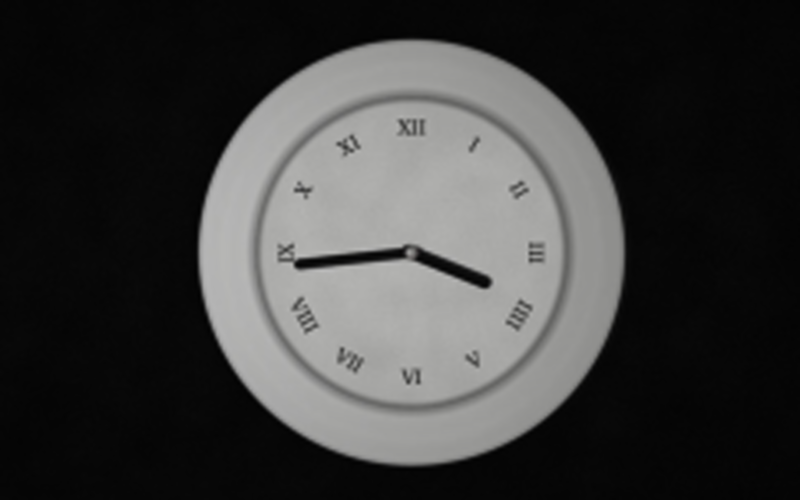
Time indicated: 3:44
